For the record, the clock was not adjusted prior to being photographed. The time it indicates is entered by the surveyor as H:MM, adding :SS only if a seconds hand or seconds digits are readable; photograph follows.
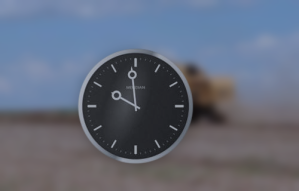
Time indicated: 9:59
